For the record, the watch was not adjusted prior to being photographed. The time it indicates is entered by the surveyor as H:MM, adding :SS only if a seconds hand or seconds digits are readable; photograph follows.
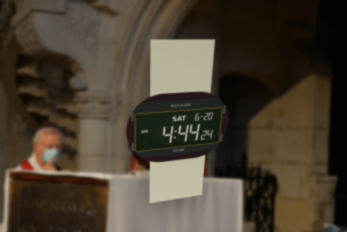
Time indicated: 4:44
